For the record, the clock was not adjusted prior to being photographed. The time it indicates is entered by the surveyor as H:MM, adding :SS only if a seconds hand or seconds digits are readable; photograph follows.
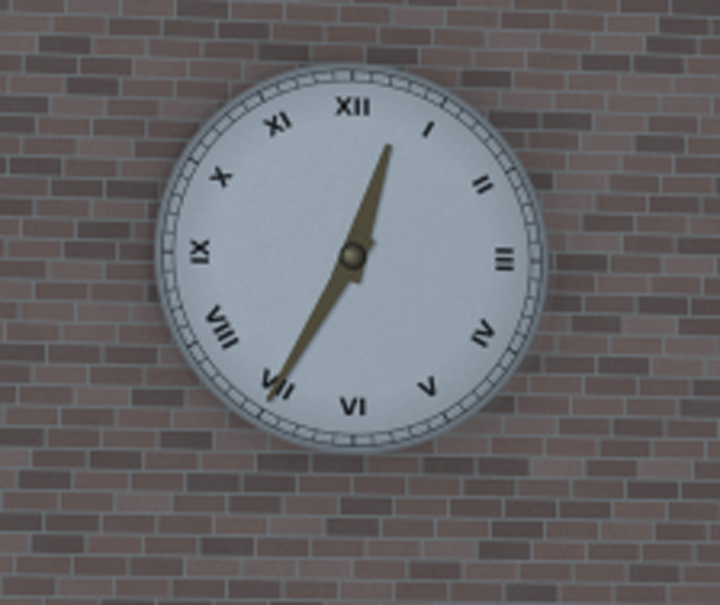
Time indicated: 12:35
